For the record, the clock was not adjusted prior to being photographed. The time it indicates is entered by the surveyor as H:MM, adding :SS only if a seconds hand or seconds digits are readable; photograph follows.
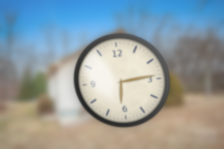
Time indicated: 6:14
